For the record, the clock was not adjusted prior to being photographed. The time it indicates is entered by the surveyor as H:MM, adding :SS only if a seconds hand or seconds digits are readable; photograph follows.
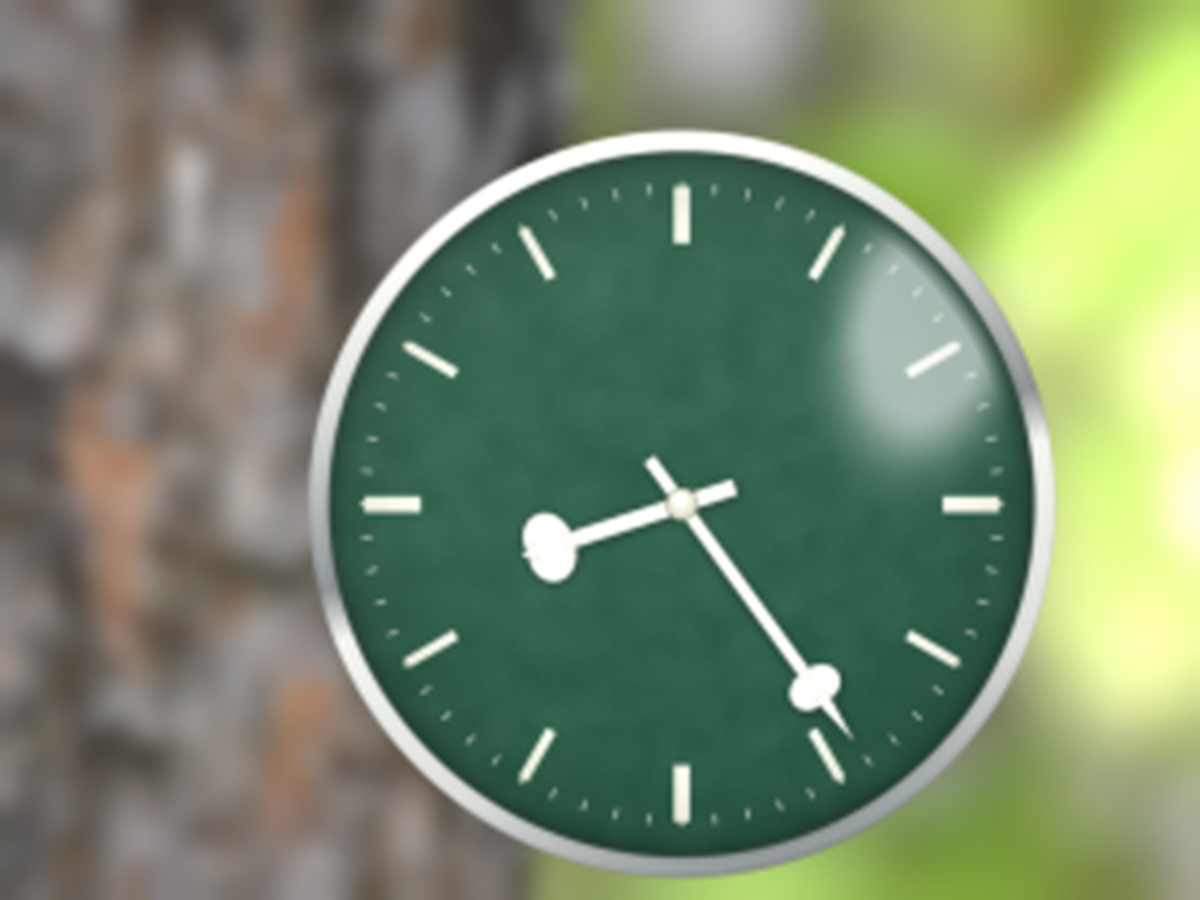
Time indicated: 8:24
